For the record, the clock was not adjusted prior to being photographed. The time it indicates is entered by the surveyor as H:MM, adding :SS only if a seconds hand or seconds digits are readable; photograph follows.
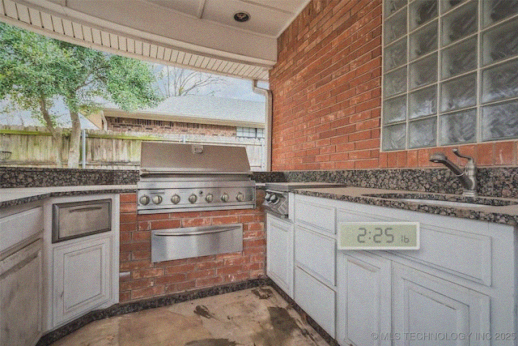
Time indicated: 2:25:16
